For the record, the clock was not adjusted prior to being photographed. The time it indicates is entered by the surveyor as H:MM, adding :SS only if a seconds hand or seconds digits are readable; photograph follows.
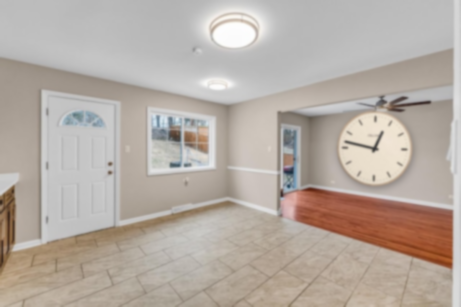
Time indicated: 12:47
